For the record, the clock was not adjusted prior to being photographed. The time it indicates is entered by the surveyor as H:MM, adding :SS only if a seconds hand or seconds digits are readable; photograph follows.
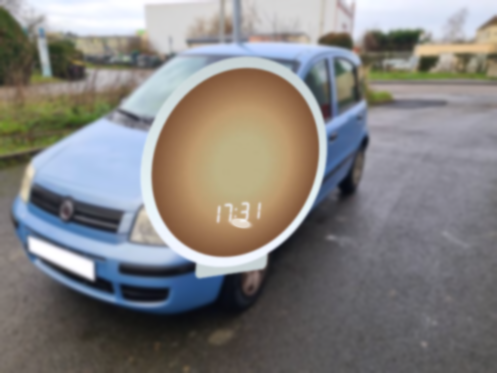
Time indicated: 17:31
